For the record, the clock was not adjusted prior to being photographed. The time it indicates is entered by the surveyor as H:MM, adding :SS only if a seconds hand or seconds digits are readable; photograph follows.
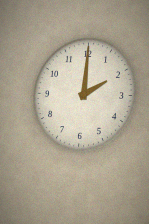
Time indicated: 2:00
